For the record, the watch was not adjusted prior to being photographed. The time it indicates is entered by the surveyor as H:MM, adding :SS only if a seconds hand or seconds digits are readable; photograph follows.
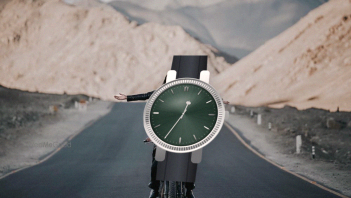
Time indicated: 12:35
